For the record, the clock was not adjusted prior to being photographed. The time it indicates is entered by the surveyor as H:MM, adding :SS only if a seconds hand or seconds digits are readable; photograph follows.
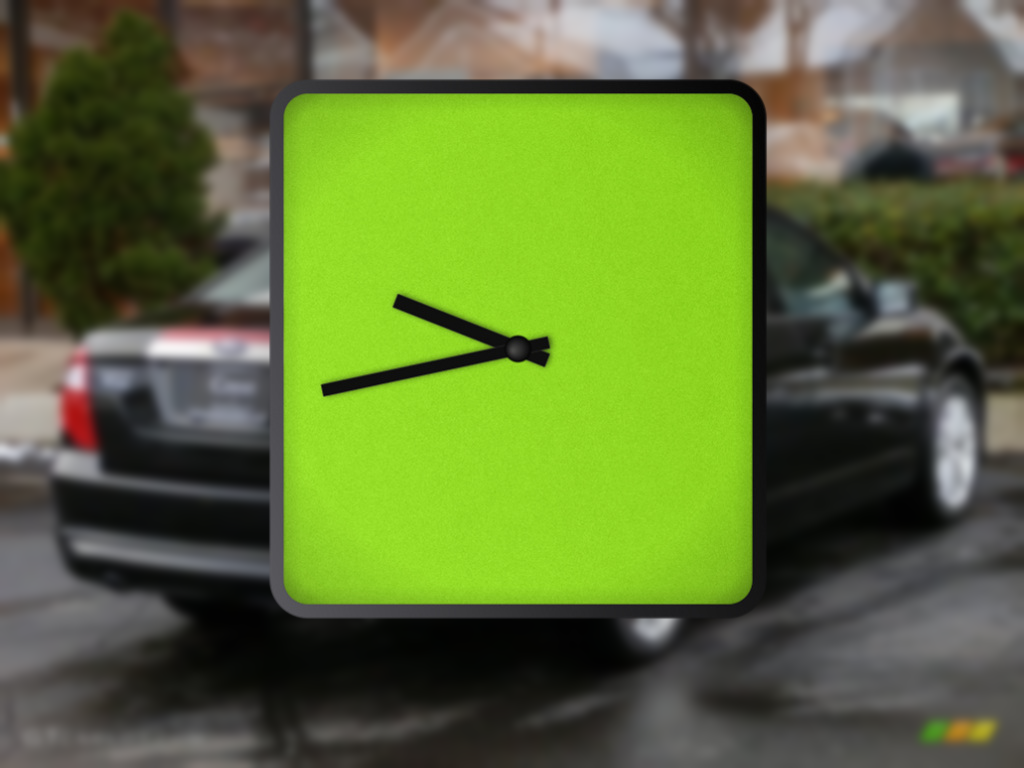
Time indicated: 9:43
